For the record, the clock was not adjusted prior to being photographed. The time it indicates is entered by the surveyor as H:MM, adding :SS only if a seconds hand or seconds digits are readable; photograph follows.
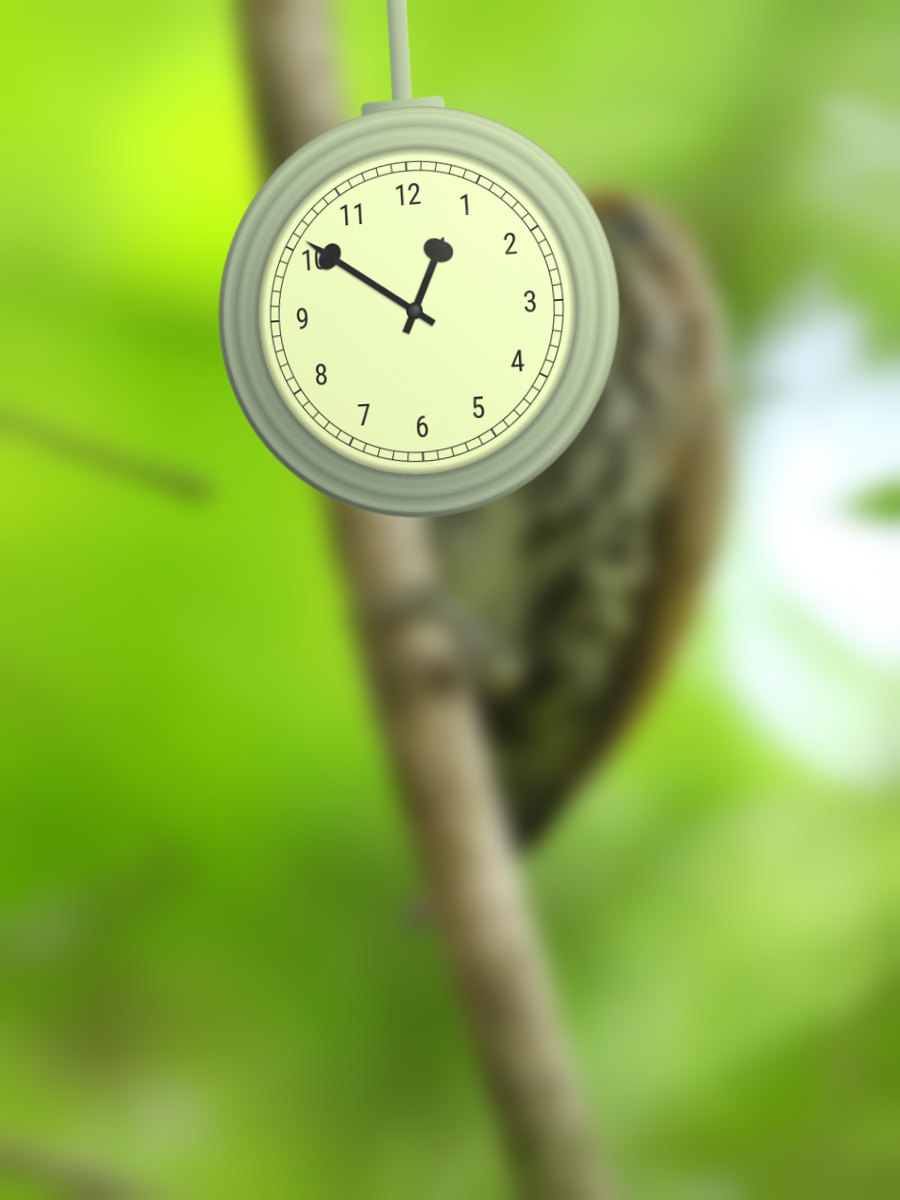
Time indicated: 12:51
